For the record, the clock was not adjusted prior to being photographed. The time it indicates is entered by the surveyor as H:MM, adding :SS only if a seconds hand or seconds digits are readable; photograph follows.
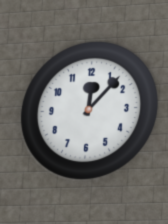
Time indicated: 12:07
